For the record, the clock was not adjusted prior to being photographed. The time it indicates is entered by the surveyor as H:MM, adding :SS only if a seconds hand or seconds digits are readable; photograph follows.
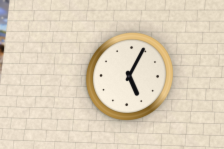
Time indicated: 5:04
